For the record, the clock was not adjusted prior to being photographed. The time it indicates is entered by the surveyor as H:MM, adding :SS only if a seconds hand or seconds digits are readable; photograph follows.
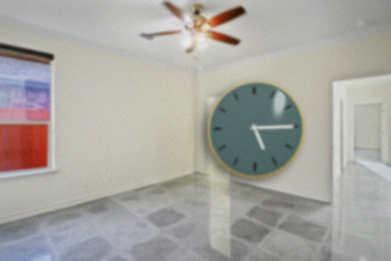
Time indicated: 5:15
